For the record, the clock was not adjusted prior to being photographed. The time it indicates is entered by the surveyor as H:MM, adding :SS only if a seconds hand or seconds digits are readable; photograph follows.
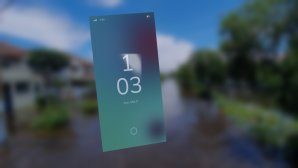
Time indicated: 1:03
